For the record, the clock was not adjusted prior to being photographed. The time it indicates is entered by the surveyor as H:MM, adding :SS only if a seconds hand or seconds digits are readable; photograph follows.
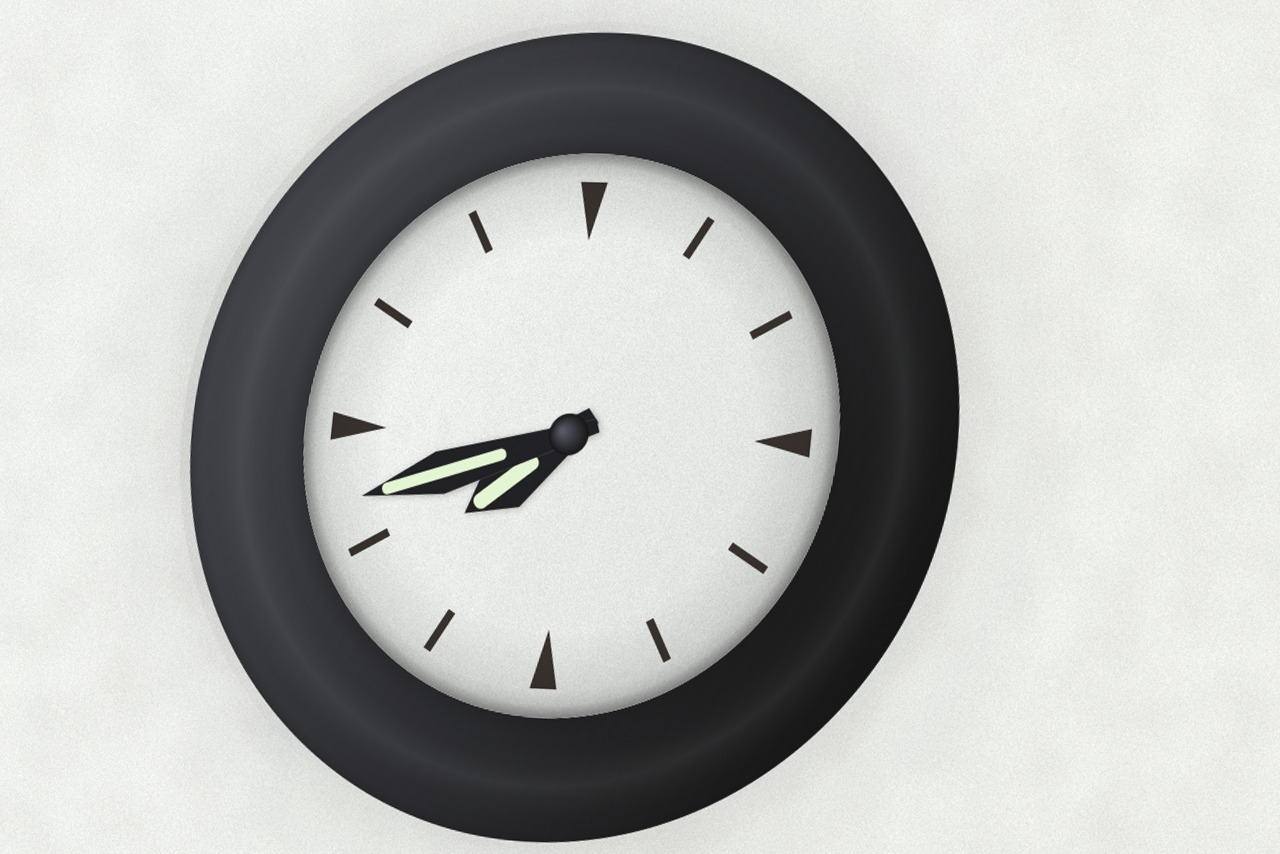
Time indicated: 7:42
